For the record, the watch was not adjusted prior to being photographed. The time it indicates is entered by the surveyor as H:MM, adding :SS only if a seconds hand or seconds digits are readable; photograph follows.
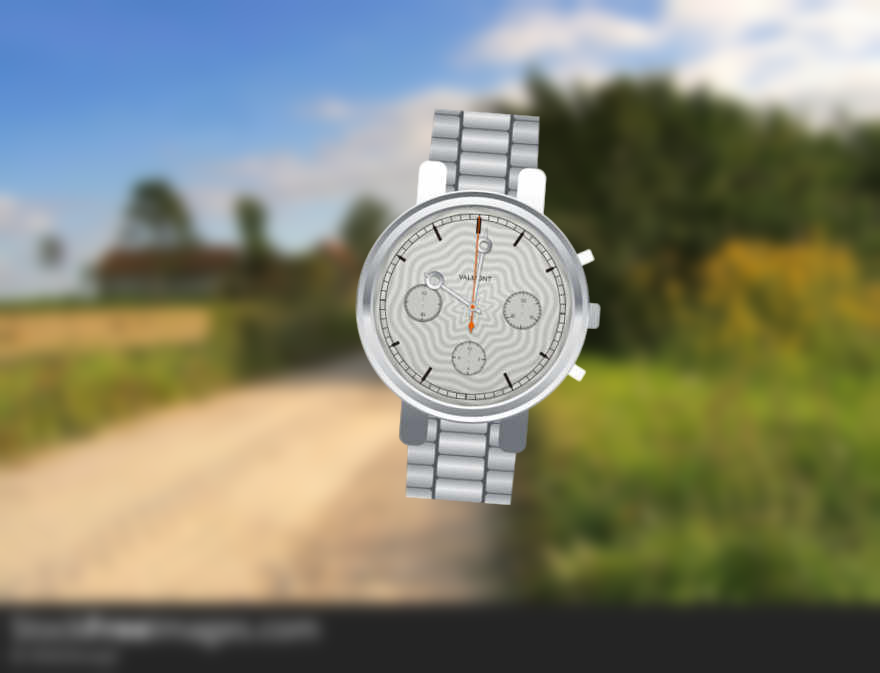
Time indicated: 10:01
